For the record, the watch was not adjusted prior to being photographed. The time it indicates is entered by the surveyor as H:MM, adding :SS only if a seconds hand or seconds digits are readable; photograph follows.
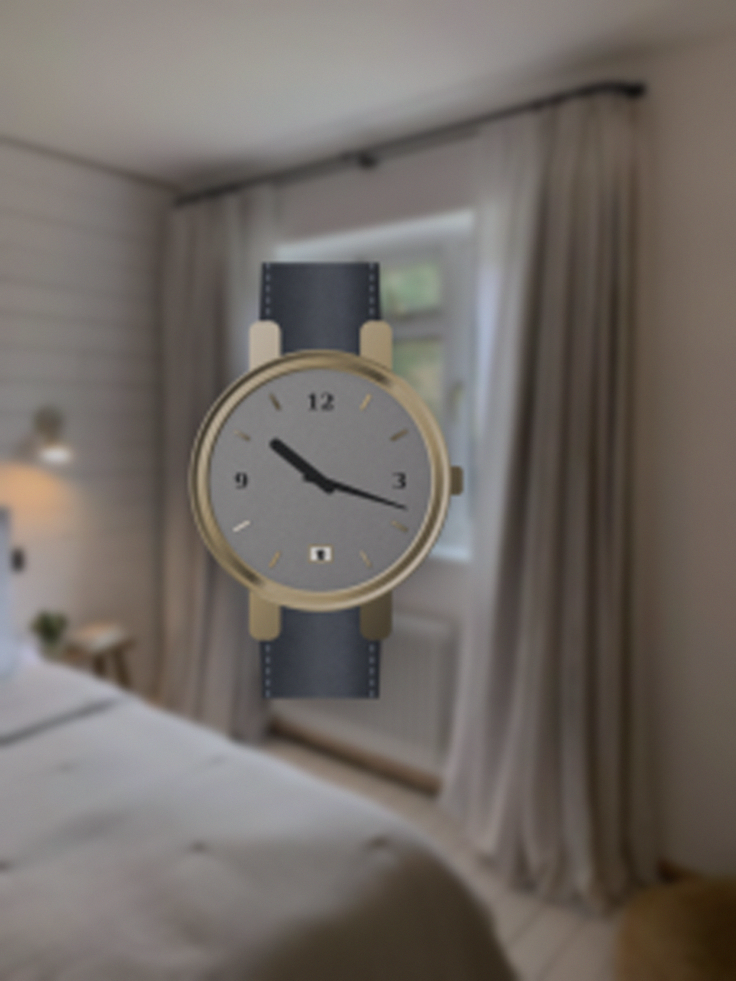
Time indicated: 10:18
